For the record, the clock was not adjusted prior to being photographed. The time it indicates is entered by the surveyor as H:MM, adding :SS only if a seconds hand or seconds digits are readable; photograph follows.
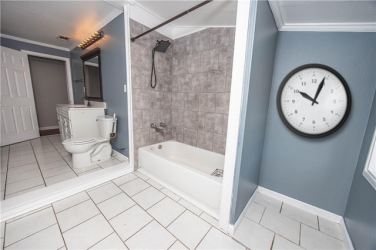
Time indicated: 10:04
